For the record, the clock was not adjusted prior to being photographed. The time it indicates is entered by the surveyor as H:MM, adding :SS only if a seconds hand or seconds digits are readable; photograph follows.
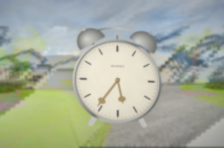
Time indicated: 5:36
